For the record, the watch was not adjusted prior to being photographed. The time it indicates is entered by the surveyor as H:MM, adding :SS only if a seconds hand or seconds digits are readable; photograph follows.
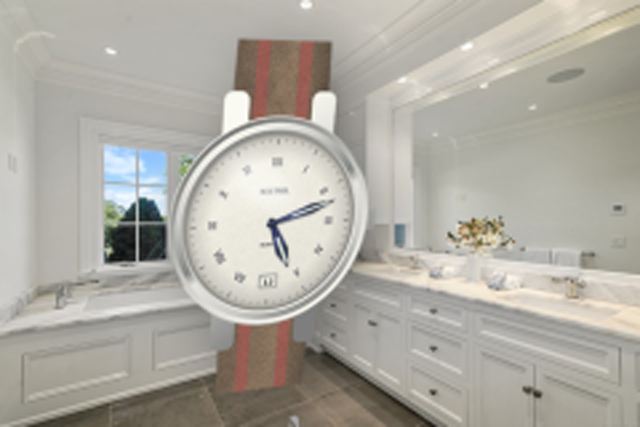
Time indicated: 5:12
